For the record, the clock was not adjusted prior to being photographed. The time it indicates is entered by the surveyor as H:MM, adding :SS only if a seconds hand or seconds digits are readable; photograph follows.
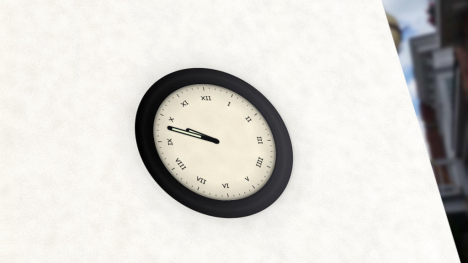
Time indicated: 9:48
